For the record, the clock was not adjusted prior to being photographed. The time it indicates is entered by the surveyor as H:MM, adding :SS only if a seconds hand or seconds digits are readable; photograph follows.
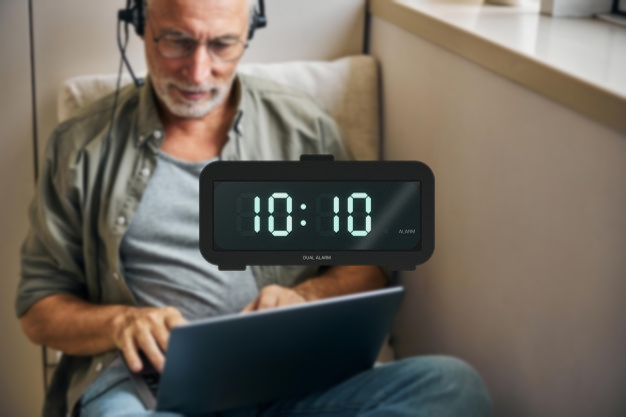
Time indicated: 10:10
